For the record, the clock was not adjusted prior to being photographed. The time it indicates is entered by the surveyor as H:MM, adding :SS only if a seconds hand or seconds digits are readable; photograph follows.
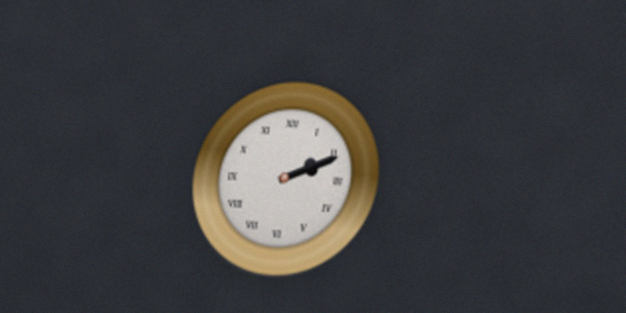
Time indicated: 2:11
